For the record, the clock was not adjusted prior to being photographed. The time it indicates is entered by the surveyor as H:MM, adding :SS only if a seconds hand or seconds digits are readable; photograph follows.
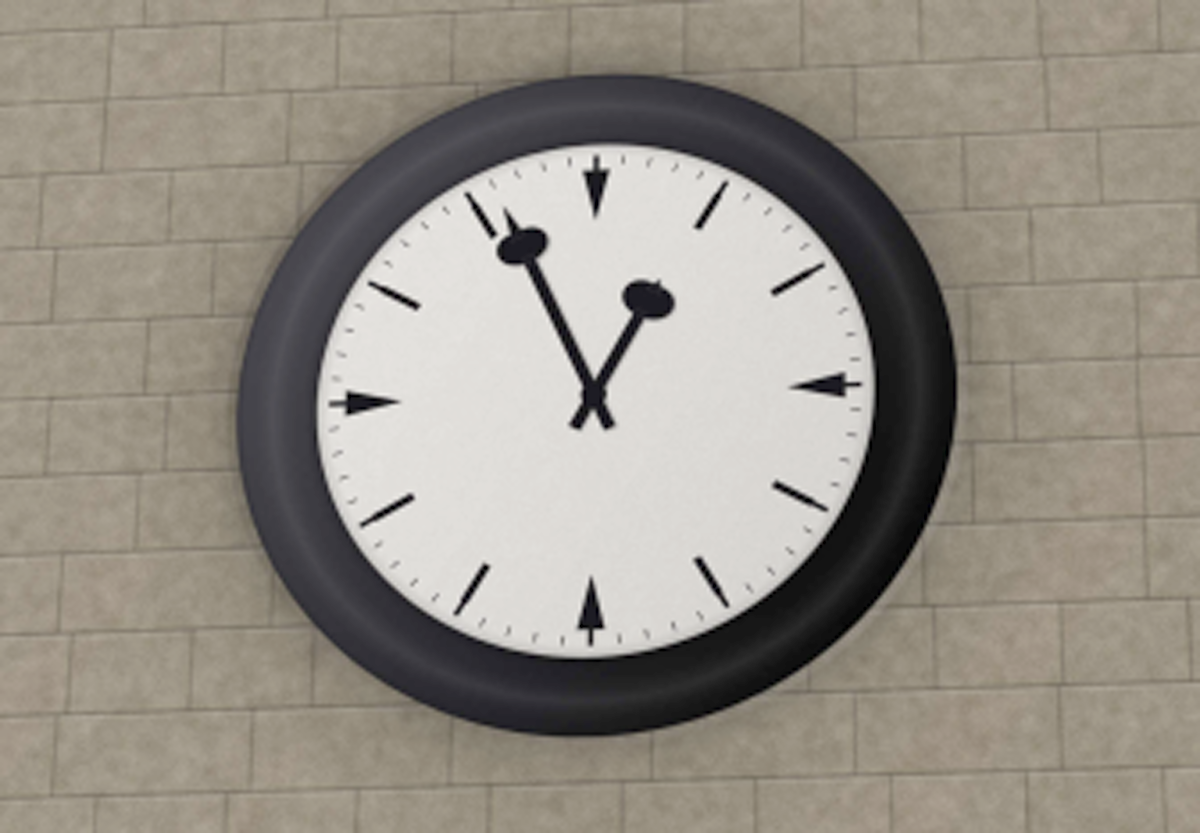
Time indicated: 12:56
